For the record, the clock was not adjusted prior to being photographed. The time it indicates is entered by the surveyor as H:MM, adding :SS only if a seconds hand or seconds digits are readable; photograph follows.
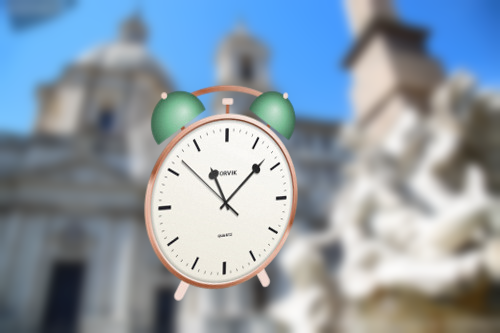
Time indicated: 11:07:52
